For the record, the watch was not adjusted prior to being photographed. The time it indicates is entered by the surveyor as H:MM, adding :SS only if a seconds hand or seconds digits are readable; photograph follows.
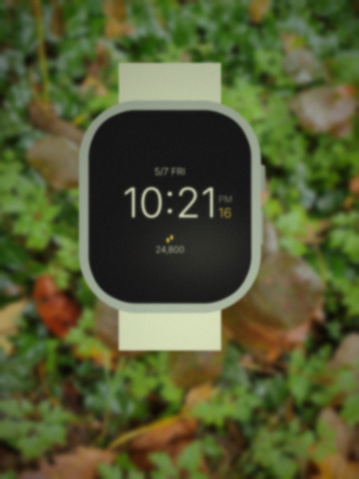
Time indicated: 10:21:16
